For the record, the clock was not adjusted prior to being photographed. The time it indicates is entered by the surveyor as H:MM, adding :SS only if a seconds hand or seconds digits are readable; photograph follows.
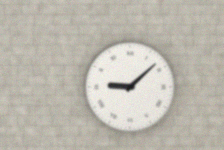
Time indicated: 9:08
